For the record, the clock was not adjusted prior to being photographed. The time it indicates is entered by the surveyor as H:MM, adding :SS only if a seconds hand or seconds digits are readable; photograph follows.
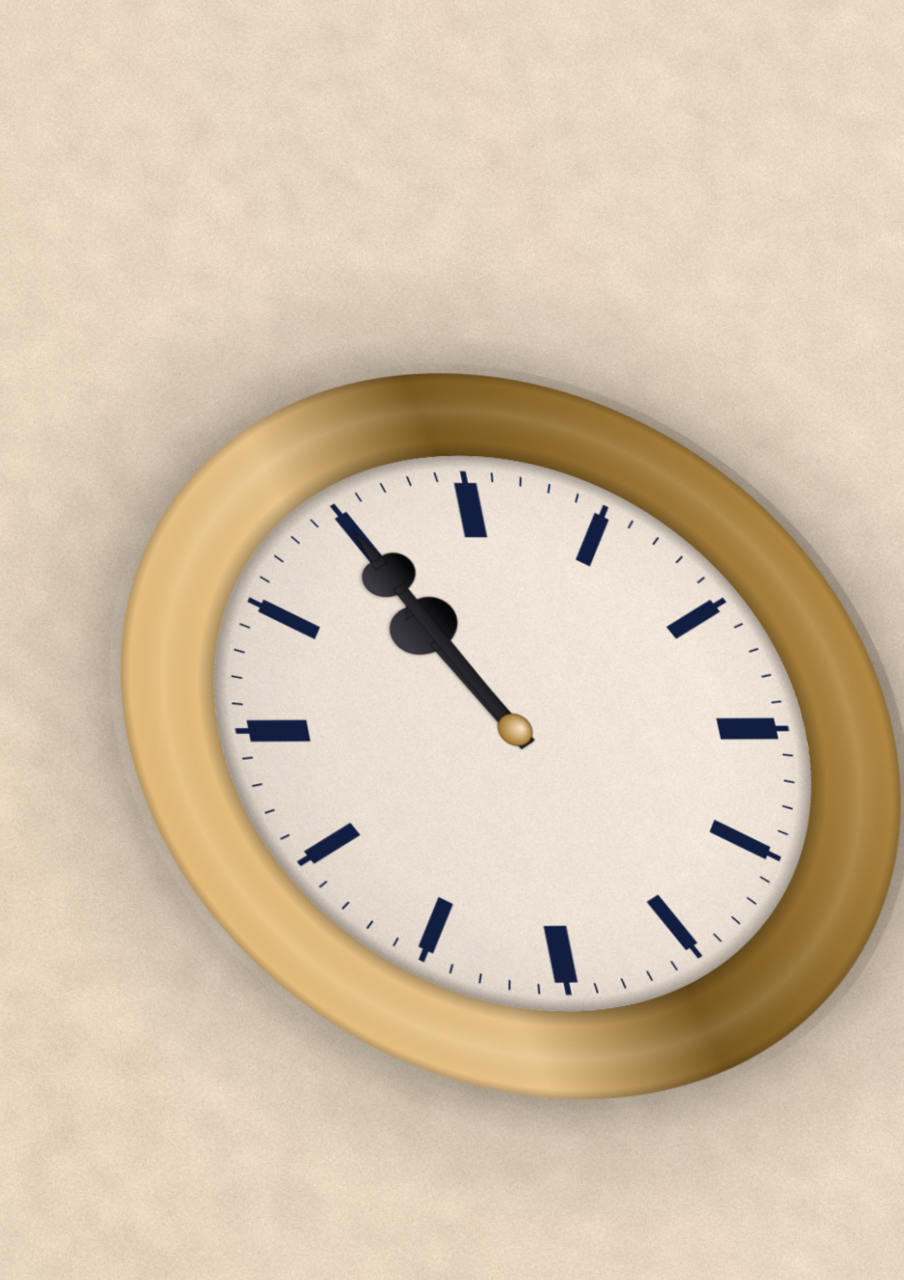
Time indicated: 10:55
